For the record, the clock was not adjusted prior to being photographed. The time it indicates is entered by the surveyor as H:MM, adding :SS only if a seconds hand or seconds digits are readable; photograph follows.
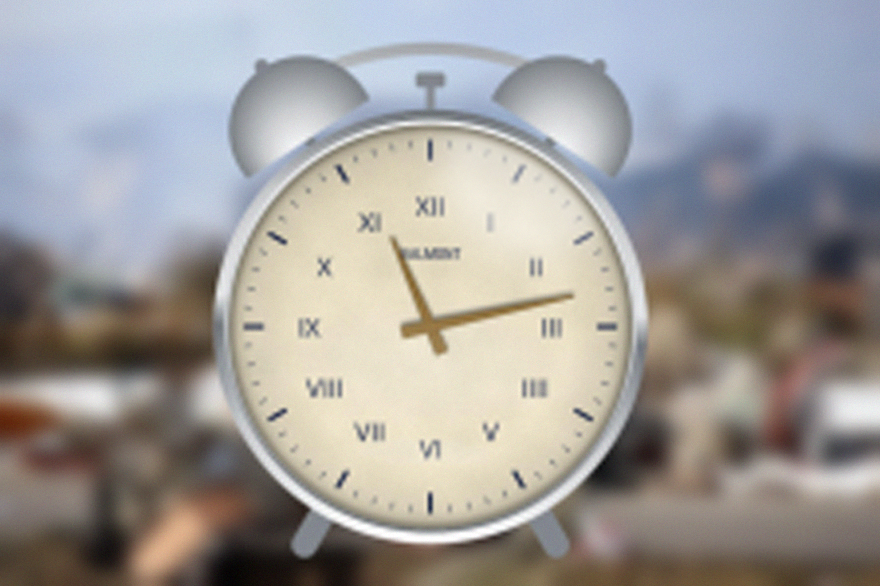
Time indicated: 11:13
